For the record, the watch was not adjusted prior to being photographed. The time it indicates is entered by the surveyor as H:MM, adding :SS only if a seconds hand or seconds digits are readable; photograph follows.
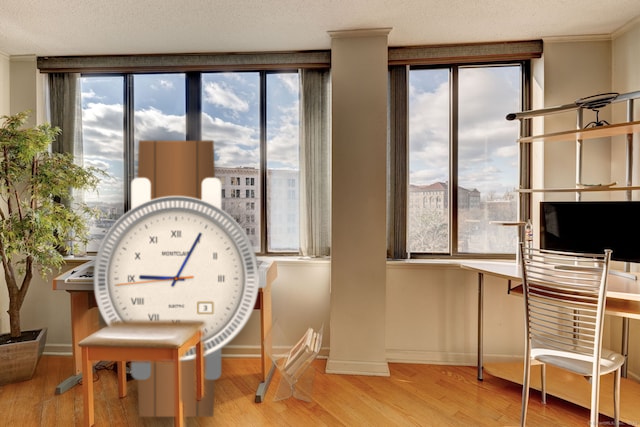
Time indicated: 9:04:44
